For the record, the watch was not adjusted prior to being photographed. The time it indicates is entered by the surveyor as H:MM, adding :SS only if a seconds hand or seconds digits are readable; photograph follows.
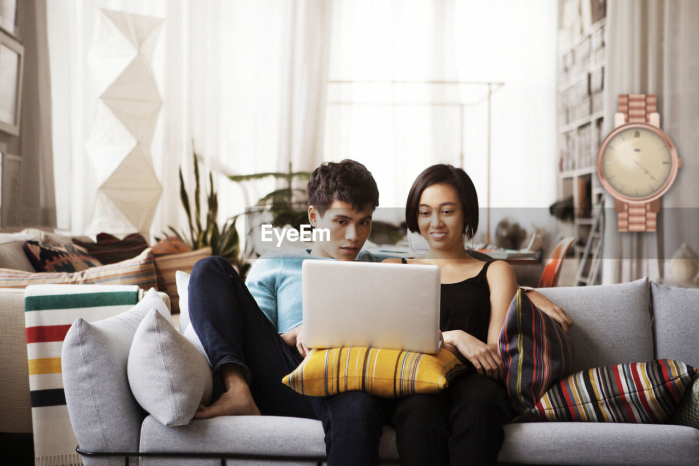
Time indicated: 4:22
